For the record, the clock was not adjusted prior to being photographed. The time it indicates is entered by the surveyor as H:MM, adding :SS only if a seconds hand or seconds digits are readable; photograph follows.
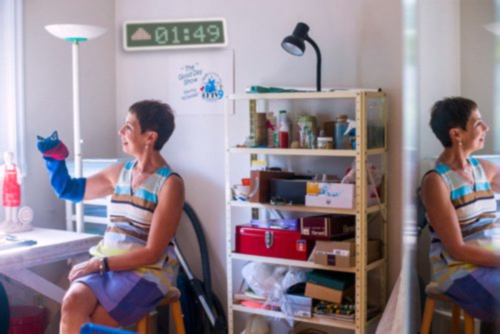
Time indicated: 1:49
